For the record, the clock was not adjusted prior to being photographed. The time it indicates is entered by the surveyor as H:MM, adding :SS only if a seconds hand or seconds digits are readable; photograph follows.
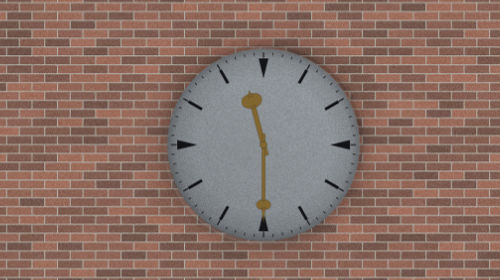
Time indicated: 11:30
